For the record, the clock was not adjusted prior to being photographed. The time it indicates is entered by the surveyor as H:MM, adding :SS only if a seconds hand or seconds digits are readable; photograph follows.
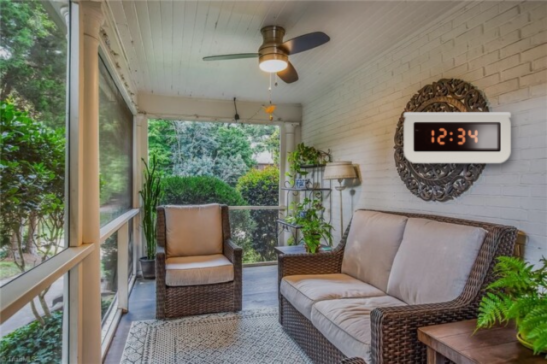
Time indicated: 12:34
